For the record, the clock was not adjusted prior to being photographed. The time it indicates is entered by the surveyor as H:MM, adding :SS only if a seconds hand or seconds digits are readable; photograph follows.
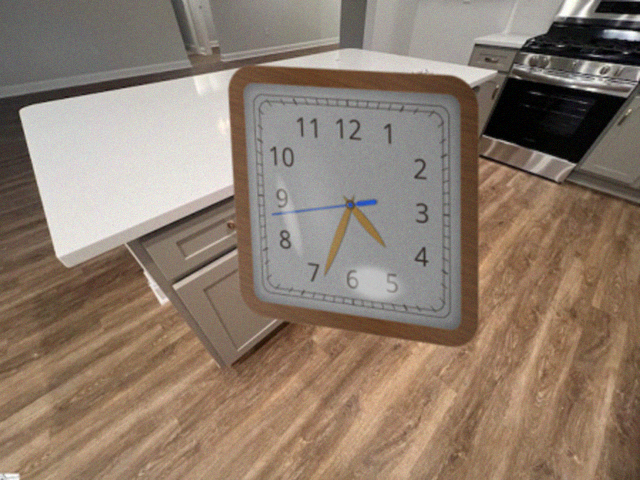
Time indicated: 4:33:43
